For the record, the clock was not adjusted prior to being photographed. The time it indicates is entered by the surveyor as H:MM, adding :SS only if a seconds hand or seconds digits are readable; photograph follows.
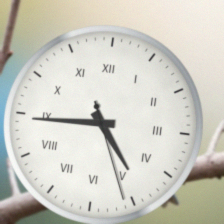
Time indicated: 4:44:26
